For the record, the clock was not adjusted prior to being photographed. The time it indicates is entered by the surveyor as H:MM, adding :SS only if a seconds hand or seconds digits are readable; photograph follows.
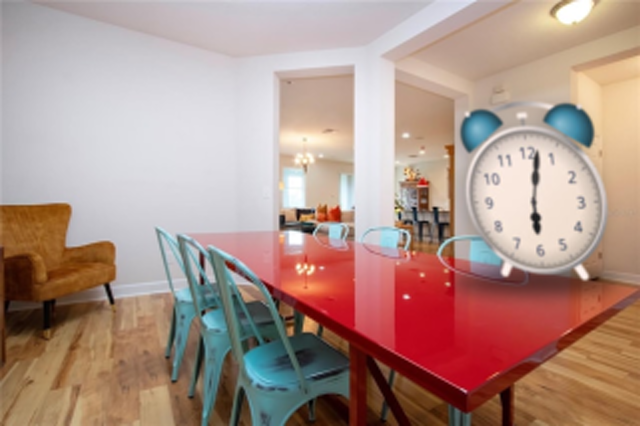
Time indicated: 6:02
